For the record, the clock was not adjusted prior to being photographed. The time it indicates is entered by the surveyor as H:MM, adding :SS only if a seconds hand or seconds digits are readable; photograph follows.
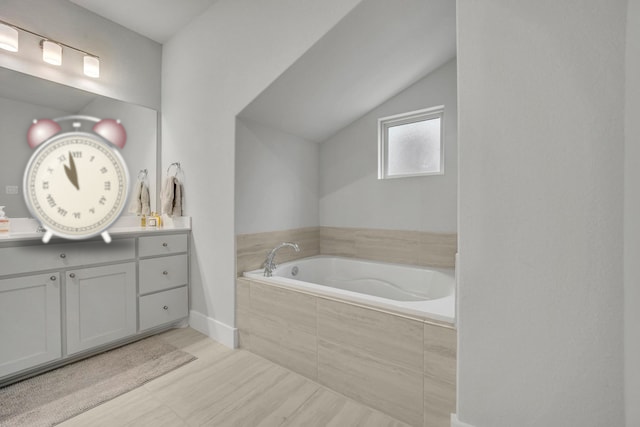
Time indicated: 10:58
